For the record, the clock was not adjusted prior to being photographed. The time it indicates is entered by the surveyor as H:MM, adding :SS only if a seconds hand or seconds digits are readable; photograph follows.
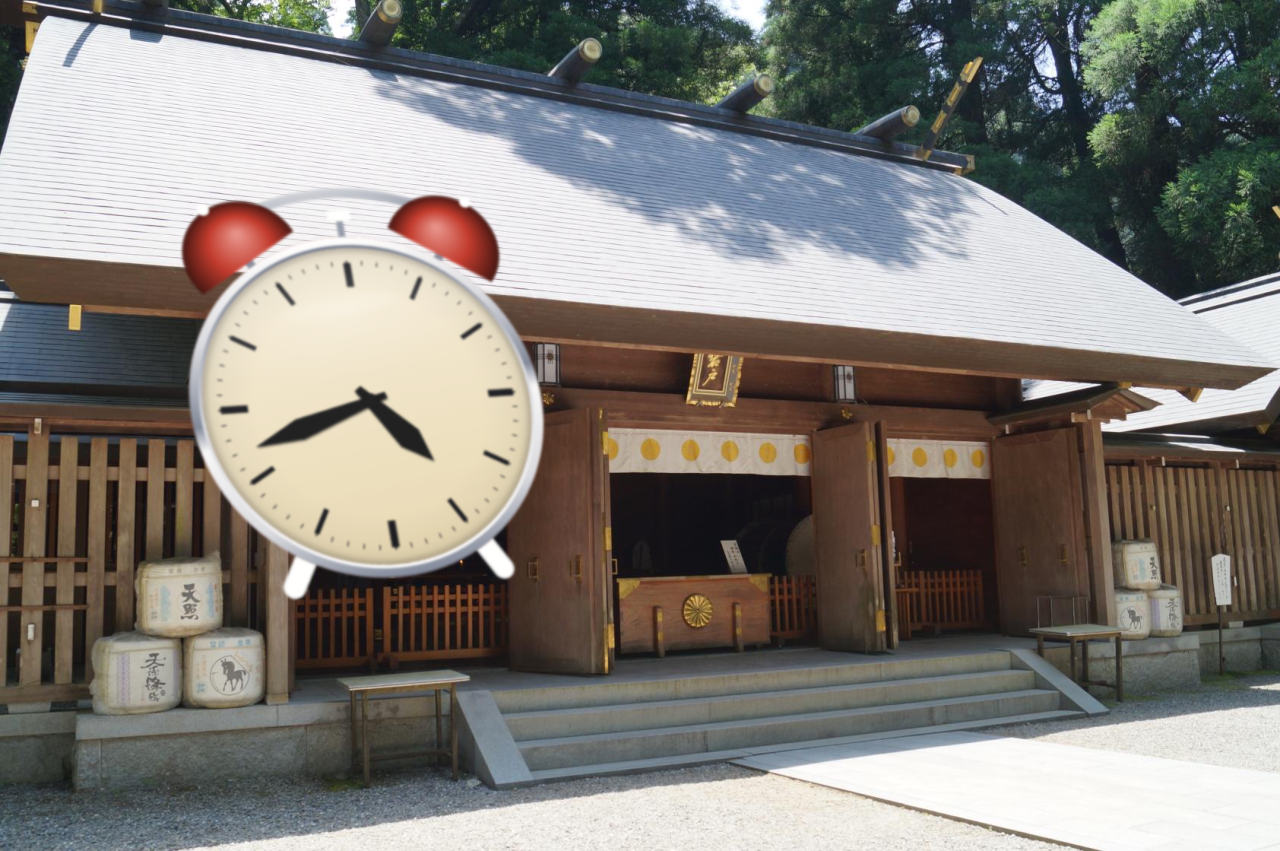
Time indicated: 4:42
